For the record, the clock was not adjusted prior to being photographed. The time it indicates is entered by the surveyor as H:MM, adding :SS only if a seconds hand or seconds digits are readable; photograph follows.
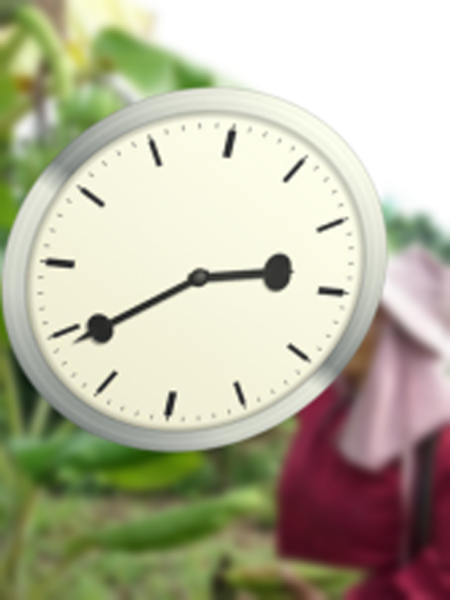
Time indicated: 2:39
